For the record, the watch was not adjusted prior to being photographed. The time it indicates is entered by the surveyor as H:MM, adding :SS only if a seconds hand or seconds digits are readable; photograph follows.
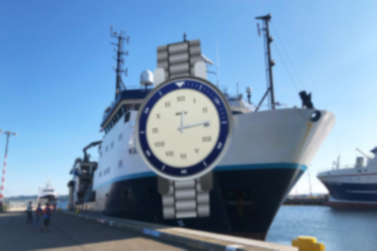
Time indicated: 12:14
